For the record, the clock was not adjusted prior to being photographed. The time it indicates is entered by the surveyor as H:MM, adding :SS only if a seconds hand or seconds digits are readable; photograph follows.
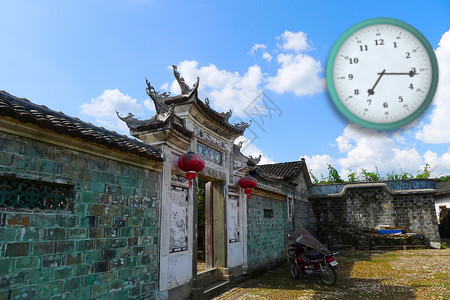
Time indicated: 7:16
